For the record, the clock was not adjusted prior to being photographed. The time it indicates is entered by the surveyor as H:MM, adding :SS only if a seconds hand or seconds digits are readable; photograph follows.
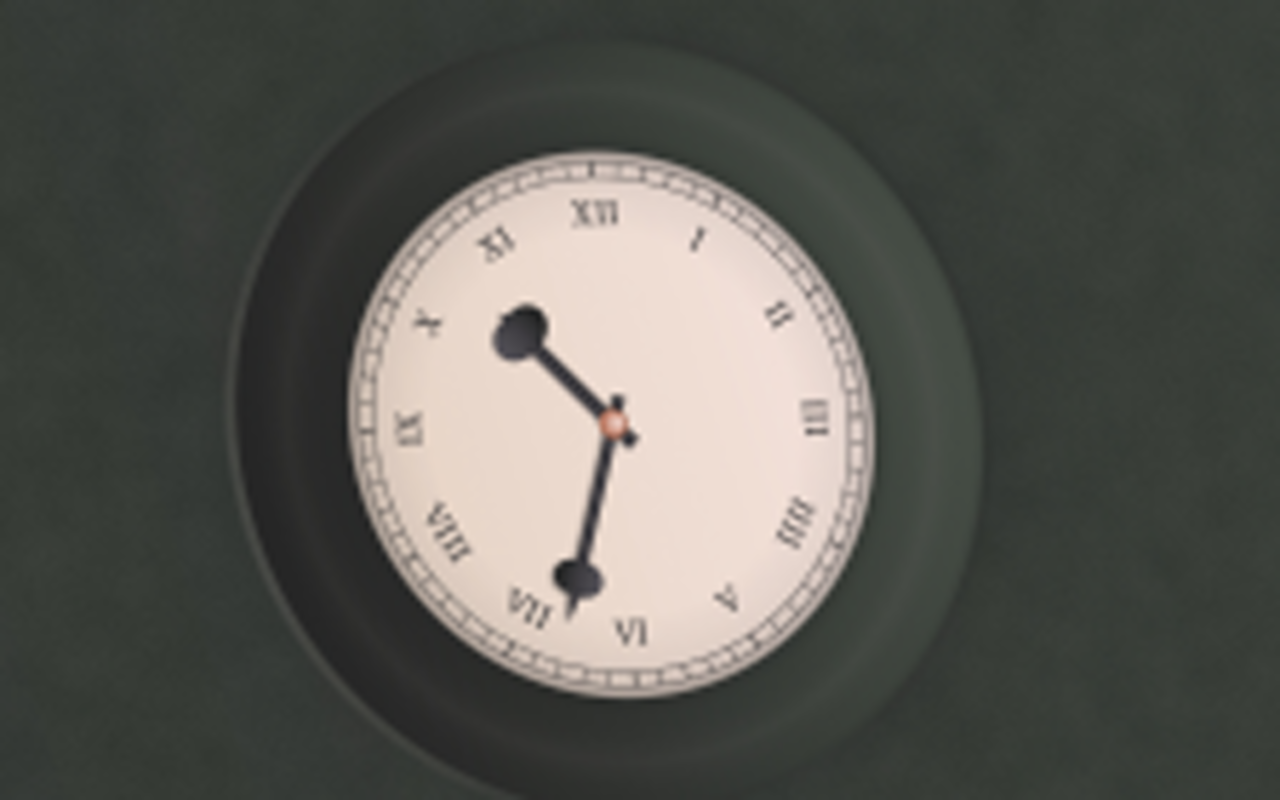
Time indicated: 10:33
